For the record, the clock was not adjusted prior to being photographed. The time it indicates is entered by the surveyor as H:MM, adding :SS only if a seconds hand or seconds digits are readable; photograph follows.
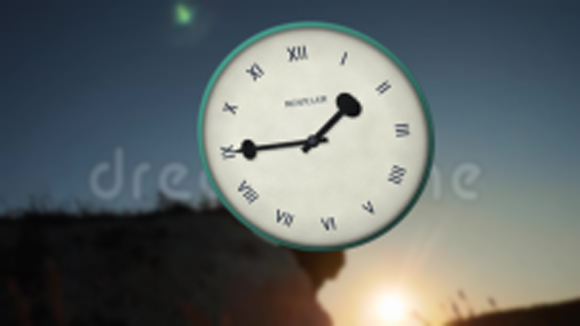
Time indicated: 1:45
